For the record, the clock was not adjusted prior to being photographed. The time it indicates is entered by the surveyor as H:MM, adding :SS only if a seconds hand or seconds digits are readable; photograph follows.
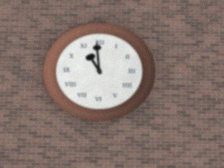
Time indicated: 10:59
